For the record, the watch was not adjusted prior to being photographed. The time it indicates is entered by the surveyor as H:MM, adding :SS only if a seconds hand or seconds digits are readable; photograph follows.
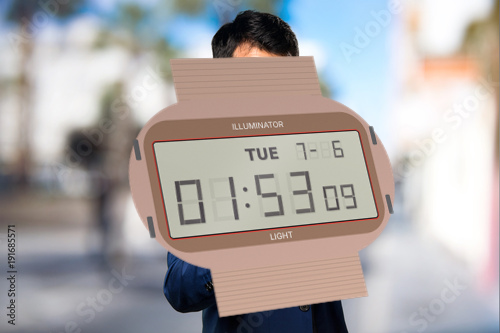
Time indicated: 1:53:09
